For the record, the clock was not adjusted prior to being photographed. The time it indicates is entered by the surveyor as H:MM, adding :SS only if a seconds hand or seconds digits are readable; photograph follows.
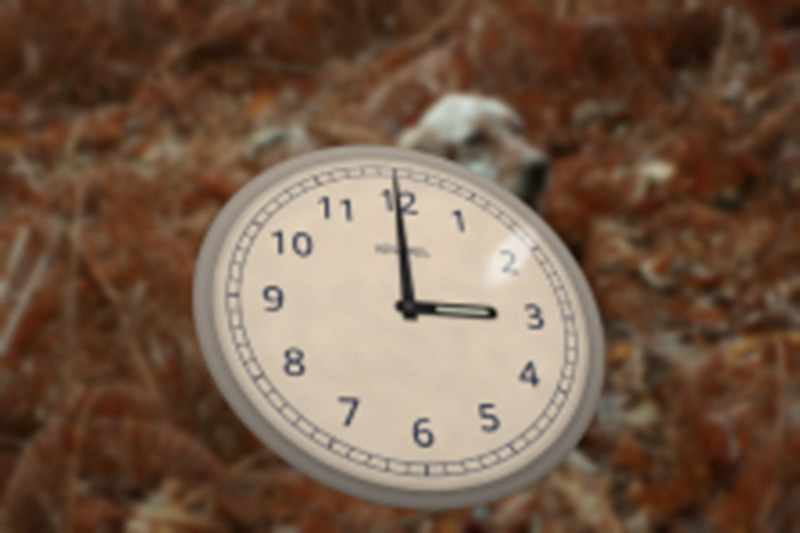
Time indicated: 3:00
